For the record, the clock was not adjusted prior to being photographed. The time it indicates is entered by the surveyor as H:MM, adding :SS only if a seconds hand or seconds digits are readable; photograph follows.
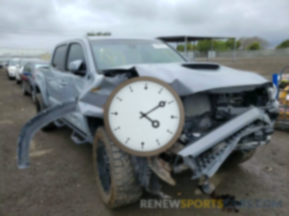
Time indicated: 4:09
